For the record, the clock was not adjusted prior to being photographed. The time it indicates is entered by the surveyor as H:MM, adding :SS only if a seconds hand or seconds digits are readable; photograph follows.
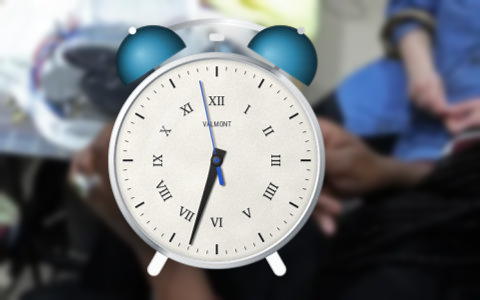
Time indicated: 6:32:58
